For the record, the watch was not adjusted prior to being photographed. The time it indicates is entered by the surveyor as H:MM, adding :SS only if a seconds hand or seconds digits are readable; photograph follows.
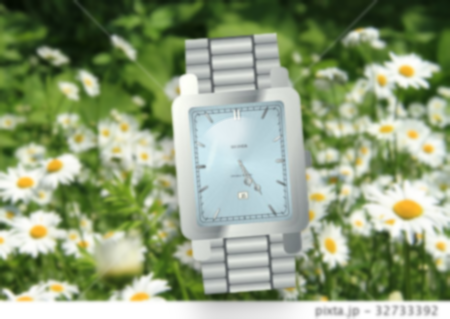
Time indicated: 5:25
